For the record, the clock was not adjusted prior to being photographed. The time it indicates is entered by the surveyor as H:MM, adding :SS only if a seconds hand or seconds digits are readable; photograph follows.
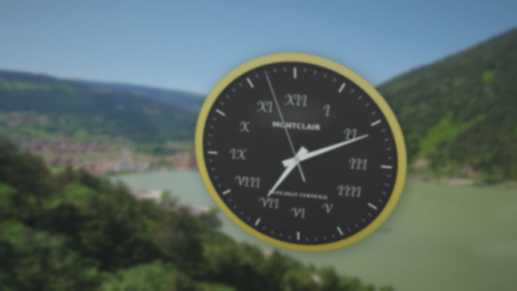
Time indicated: 7:10:57
